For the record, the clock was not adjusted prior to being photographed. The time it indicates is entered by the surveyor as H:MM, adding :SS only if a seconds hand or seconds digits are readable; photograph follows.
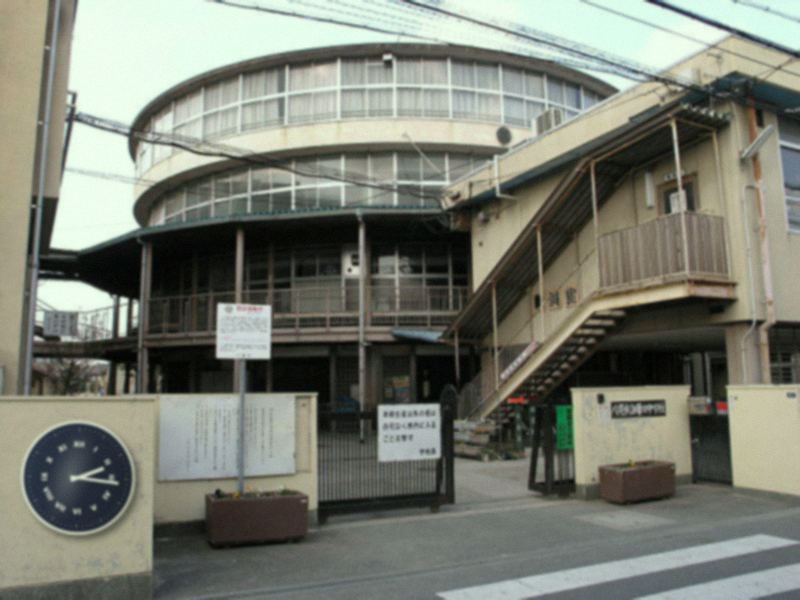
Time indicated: 2:16
